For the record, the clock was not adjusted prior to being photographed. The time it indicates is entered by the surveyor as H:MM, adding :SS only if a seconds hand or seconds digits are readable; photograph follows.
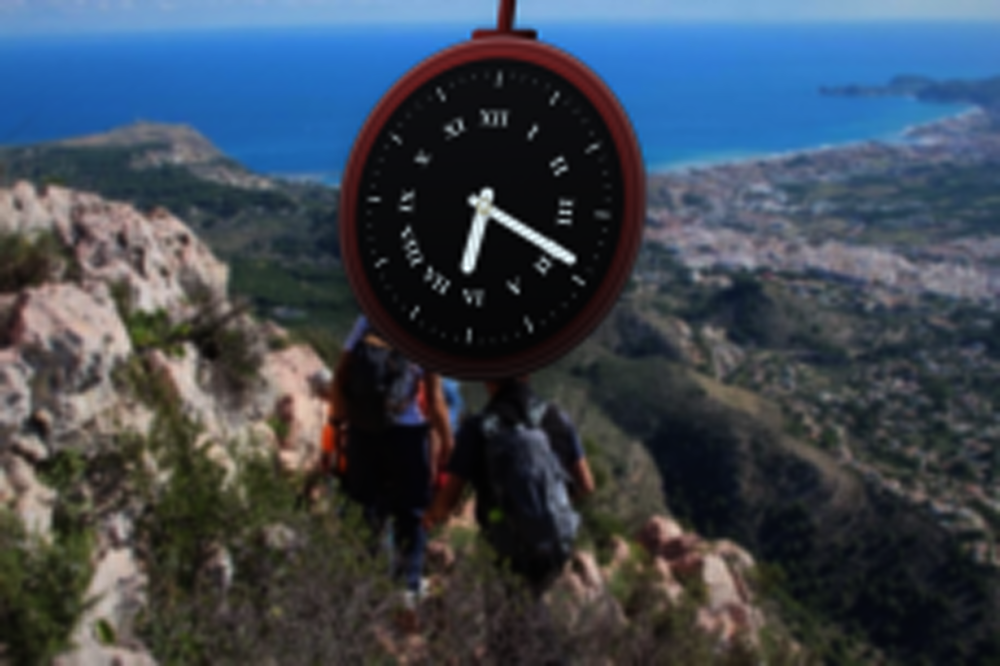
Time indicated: 6:19
